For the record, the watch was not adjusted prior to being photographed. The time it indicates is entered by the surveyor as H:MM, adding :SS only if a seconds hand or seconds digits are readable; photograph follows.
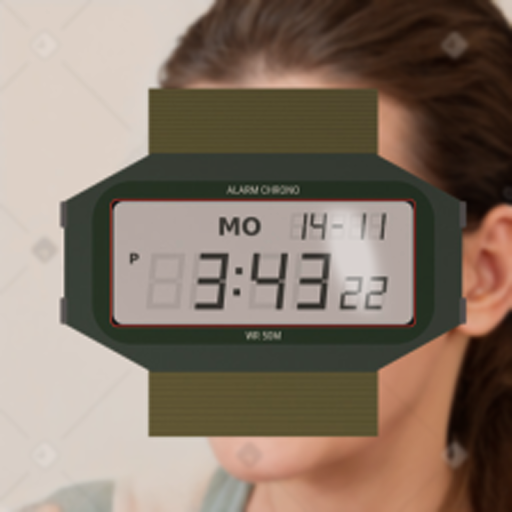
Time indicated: 3:43:22
